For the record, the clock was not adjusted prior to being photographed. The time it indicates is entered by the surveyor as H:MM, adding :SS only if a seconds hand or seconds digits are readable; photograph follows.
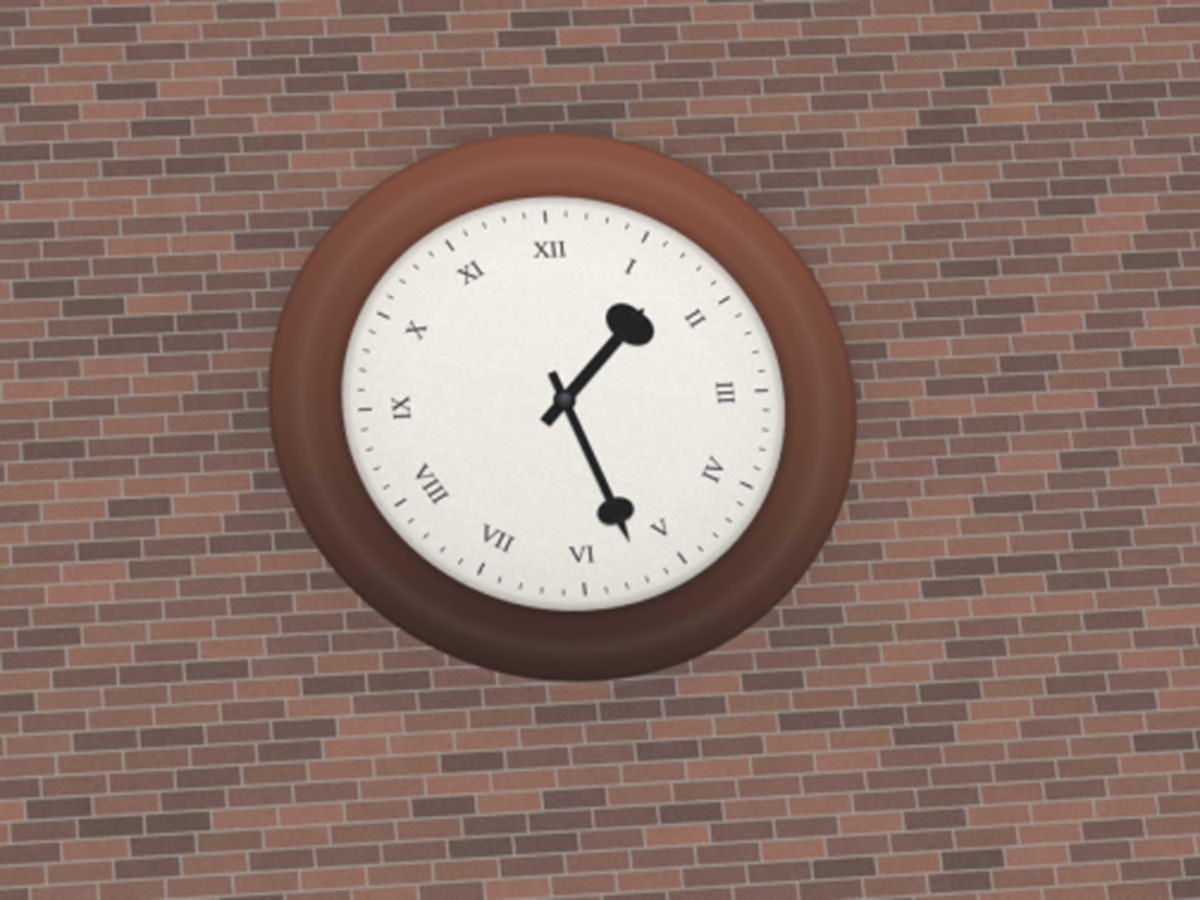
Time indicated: 1:27
